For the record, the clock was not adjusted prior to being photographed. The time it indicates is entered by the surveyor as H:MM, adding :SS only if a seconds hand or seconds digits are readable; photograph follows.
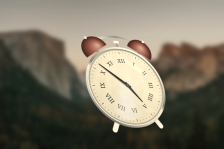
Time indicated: 4:52
